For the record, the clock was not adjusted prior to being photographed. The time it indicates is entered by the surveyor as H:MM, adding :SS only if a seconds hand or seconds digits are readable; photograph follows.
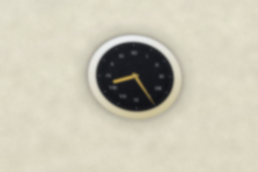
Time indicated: 8:25
